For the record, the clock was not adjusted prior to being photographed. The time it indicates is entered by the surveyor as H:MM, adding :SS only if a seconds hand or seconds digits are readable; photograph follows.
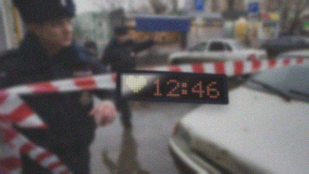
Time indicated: 12:46
